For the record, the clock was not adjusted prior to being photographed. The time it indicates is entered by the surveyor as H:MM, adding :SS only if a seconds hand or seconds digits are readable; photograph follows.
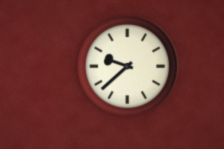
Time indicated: 9:38
